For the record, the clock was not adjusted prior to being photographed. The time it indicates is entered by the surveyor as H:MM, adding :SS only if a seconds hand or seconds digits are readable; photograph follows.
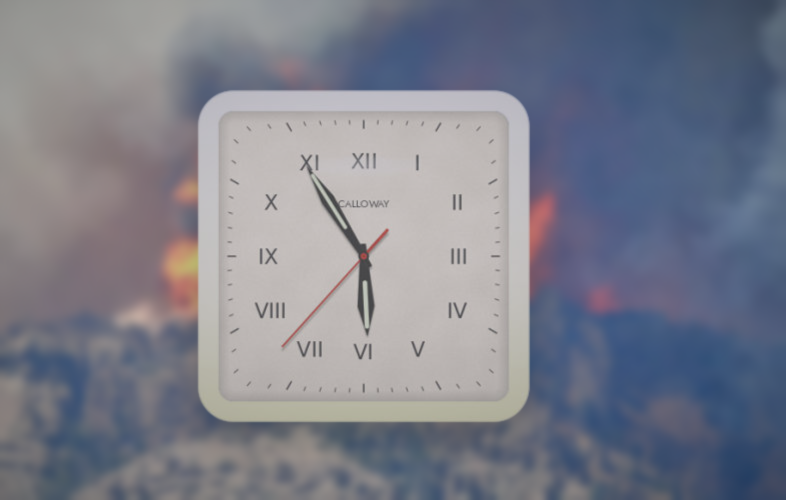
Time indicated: 5:54:37
